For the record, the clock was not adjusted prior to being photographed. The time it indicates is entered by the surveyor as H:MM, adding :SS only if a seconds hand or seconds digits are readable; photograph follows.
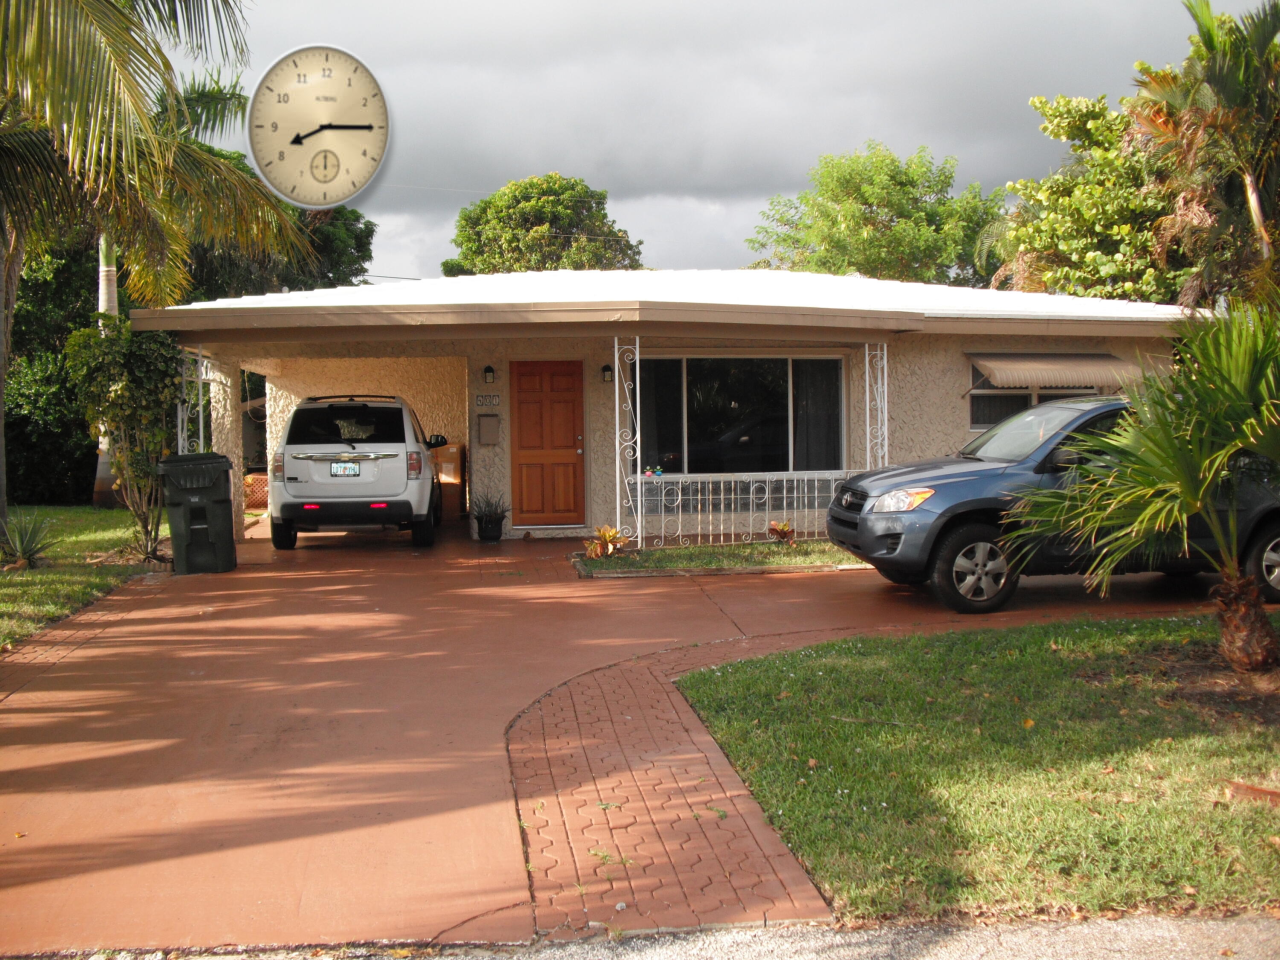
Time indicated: 8:15
